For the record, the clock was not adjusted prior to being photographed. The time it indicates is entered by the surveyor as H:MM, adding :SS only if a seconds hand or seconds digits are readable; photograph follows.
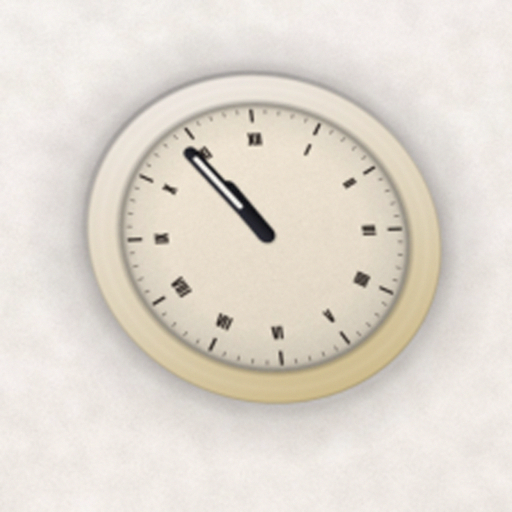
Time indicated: 10:54
